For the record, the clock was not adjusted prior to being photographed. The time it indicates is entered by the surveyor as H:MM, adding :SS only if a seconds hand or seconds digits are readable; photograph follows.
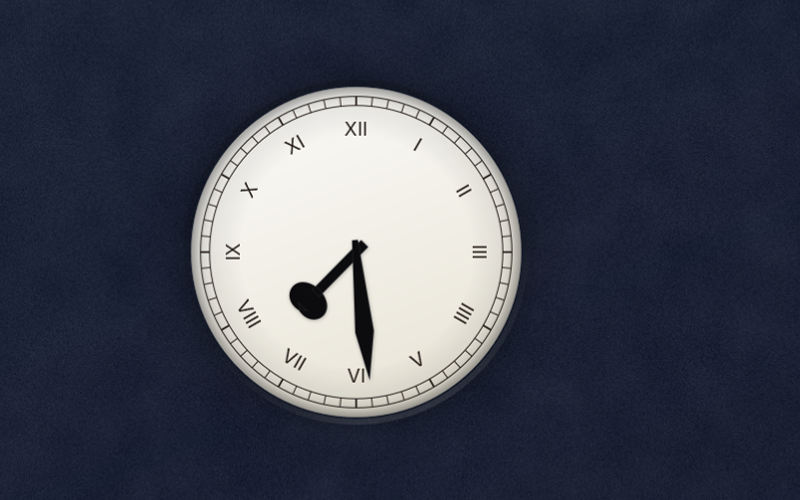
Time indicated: 7:29
